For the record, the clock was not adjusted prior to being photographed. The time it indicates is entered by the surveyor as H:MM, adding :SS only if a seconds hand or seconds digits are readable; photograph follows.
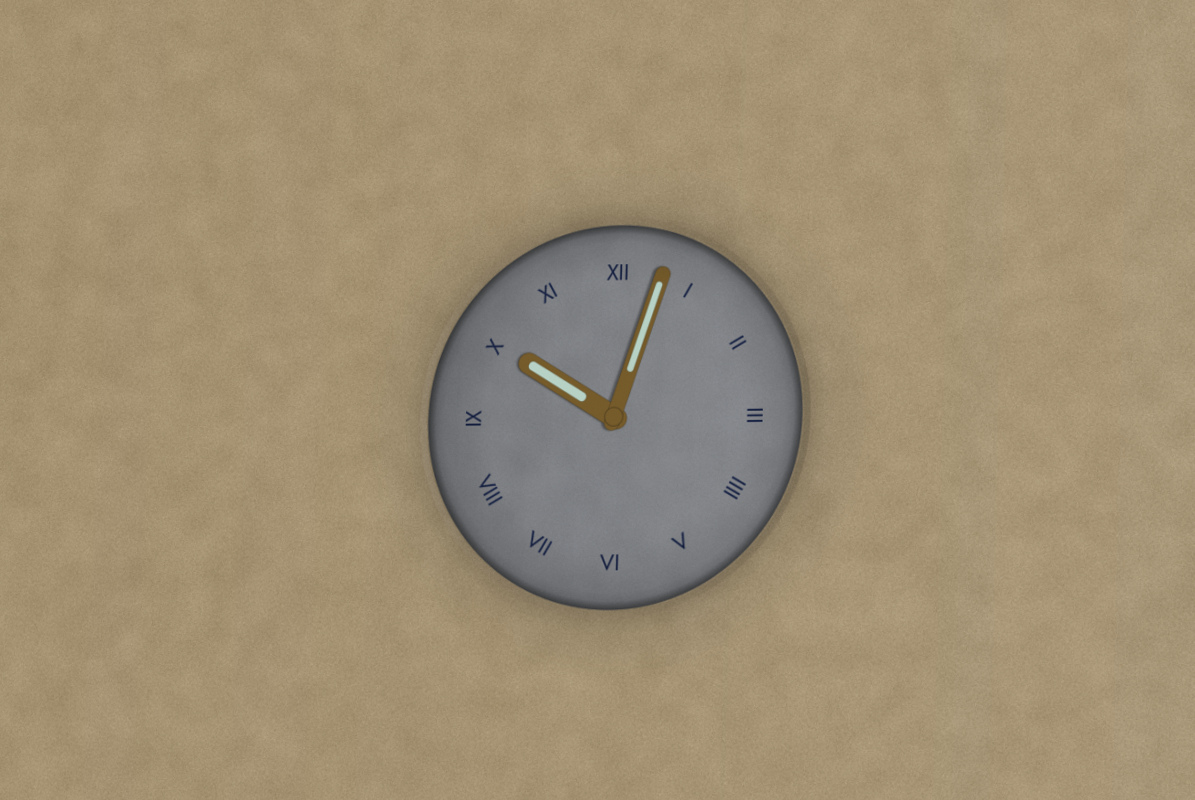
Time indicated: 10:03
